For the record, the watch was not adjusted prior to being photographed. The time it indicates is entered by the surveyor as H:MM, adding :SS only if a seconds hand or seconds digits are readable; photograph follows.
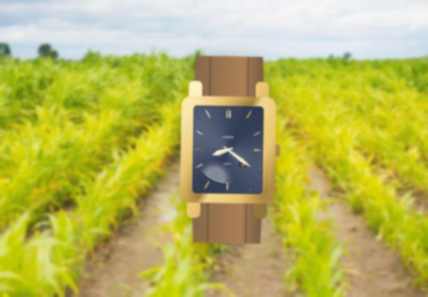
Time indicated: 8:21
